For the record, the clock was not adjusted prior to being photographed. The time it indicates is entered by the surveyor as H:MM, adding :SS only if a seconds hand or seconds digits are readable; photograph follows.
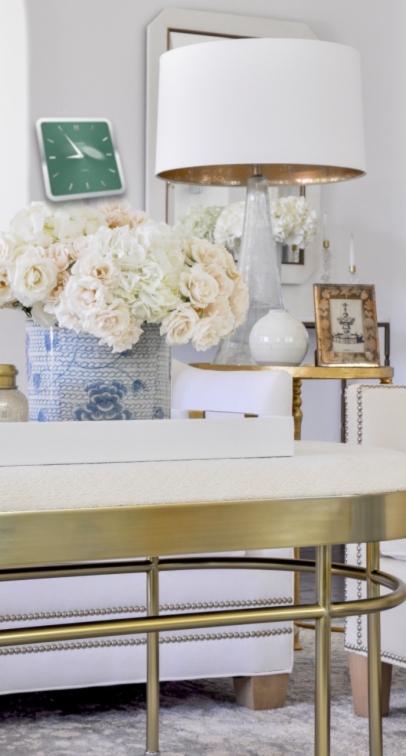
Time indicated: 8:55
